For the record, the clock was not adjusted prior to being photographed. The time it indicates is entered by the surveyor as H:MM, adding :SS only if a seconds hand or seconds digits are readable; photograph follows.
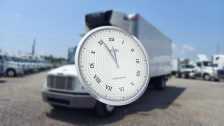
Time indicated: 11:56
